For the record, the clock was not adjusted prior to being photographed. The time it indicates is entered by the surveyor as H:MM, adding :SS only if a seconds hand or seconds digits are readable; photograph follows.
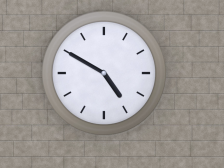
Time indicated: 4:50
